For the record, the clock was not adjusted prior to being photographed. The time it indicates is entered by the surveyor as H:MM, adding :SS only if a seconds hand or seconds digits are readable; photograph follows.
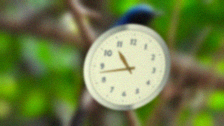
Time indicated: 10:43
